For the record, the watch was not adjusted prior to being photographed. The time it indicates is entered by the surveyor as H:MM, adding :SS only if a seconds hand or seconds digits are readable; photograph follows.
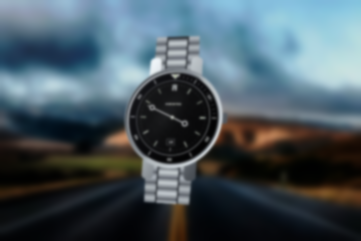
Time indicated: 3:49
